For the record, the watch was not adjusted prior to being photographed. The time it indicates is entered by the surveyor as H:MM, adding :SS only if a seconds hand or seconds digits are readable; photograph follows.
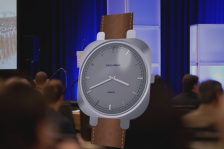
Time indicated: 3:41
